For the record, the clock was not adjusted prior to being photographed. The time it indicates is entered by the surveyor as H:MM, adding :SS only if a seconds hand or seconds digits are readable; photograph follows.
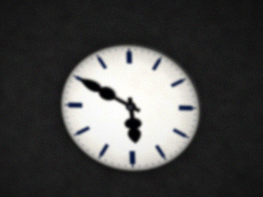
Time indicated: 5:50
